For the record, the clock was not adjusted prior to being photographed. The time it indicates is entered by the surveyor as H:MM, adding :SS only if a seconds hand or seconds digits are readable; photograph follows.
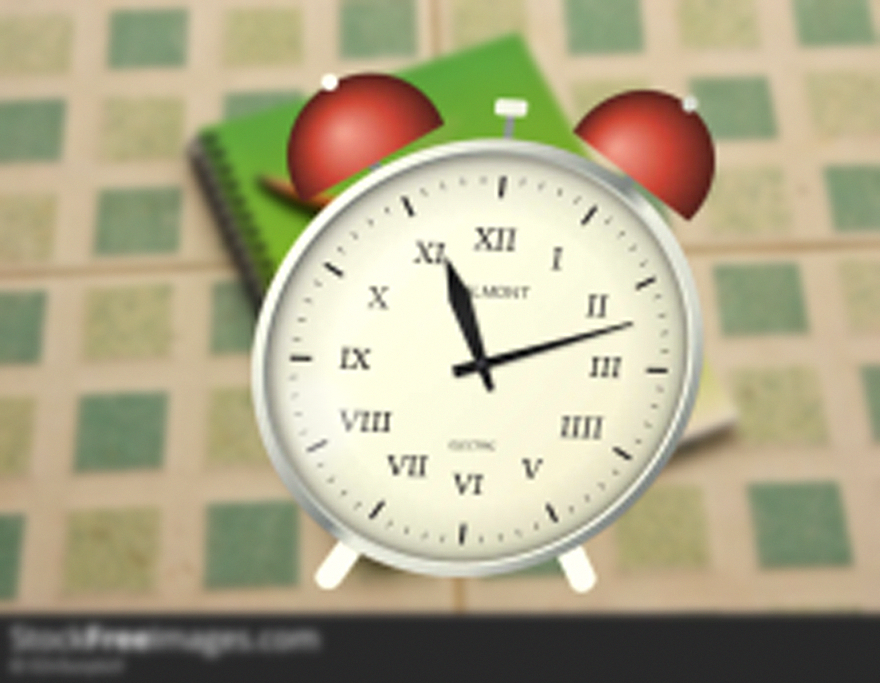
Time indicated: 11:12
